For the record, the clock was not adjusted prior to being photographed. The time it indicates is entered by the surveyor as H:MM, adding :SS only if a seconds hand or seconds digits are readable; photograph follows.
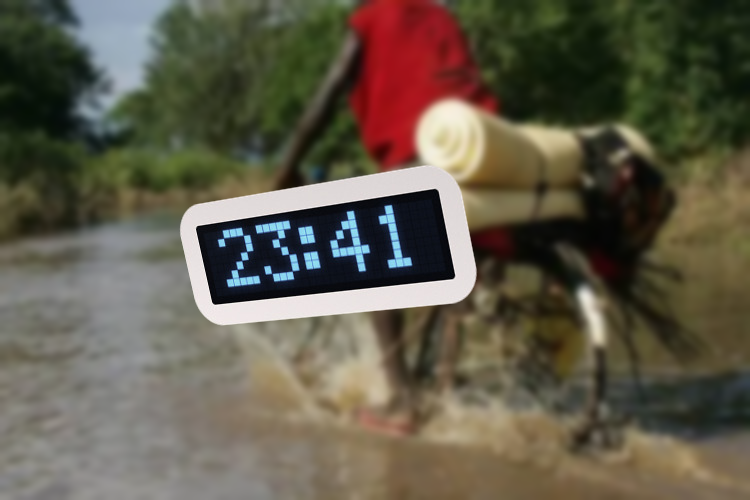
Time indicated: 23:41
